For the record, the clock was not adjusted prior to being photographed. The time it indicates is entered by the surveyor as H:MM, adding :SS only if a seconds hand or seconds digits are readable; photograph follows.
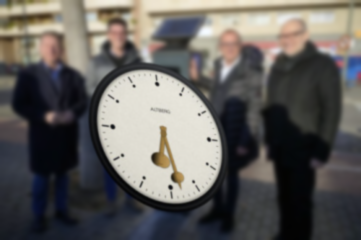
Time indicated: 6:28
